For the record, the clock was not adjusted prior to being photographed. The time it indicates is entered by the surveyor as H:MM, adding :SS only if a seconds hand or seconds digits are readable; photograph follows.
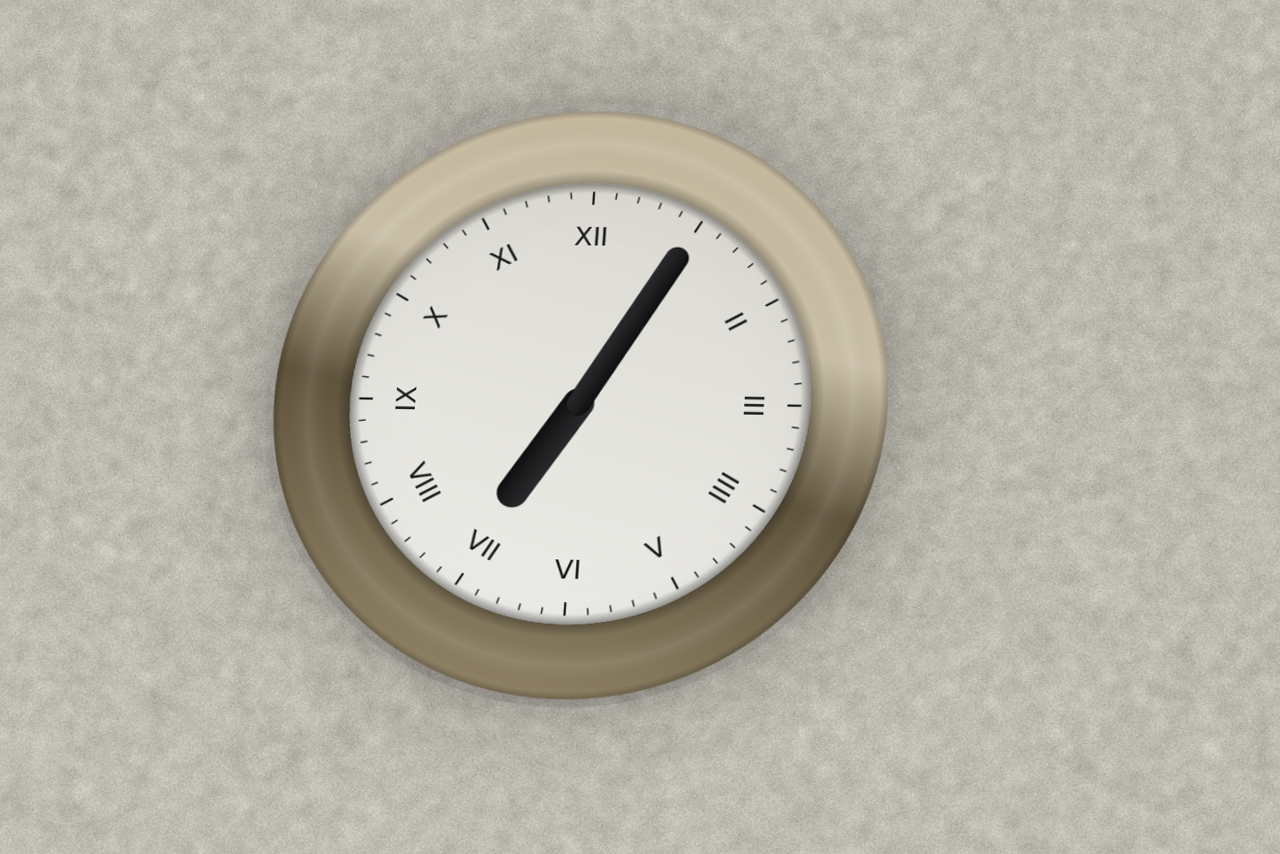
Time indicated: 7:05
